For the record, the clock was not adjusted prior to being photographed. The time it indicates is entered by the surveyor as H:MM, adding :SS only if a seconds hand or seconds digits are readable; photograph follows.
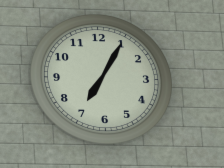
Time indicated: 7:05
